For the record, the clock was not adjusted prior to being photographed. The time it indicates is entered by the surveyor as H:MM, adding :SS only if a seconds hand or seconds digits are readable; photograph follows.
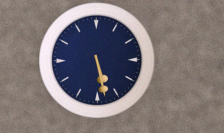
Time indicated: 5:28
